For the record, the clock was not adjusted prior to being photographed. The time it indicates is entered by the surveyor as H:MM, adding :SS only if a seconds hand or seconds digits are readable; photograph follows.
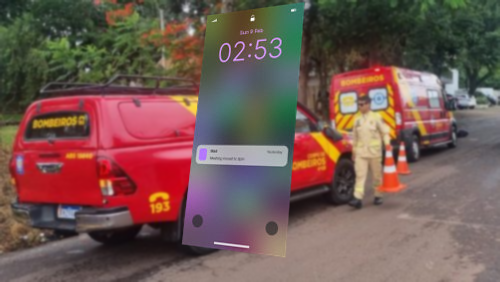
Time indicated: 2:53
